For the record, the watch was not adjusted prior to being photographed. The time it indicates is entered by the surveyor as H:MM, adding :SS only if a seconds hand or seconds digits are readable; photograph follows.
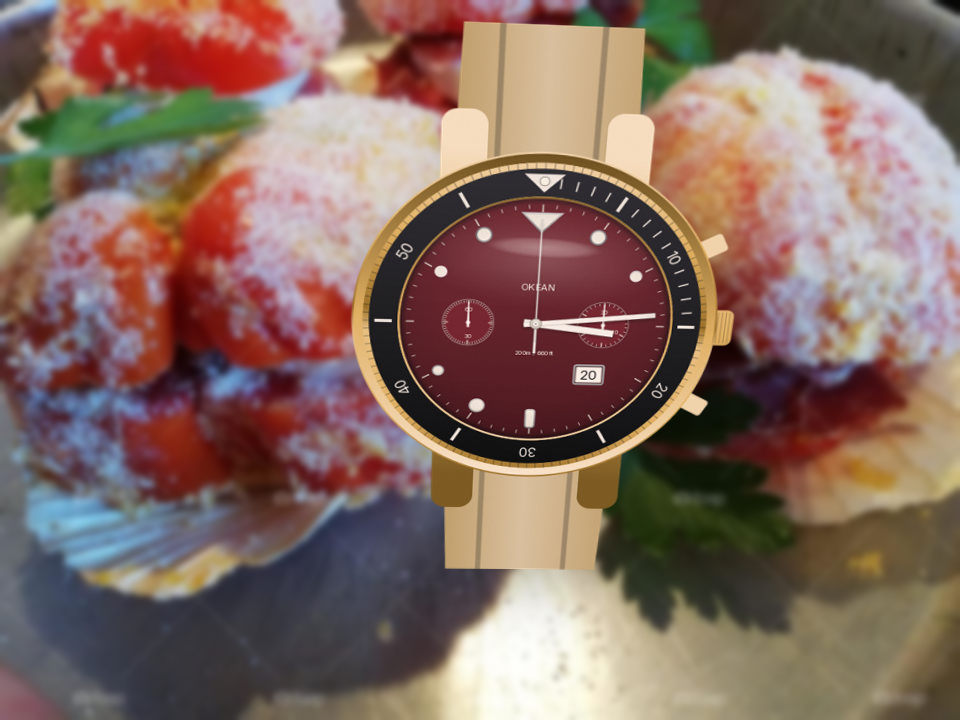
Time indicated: 3:14
